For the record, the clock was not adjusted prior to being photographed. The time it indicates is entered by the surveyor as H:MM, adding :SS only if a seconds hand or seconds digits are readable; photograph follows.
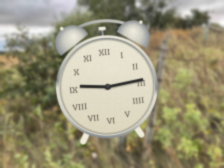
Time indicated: 9:14
